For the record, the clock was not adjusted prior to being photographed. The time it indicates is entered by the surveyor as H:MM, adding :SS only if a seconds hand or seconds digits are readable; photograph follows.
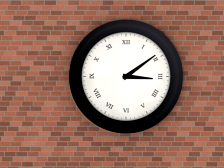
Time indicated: 3:09
